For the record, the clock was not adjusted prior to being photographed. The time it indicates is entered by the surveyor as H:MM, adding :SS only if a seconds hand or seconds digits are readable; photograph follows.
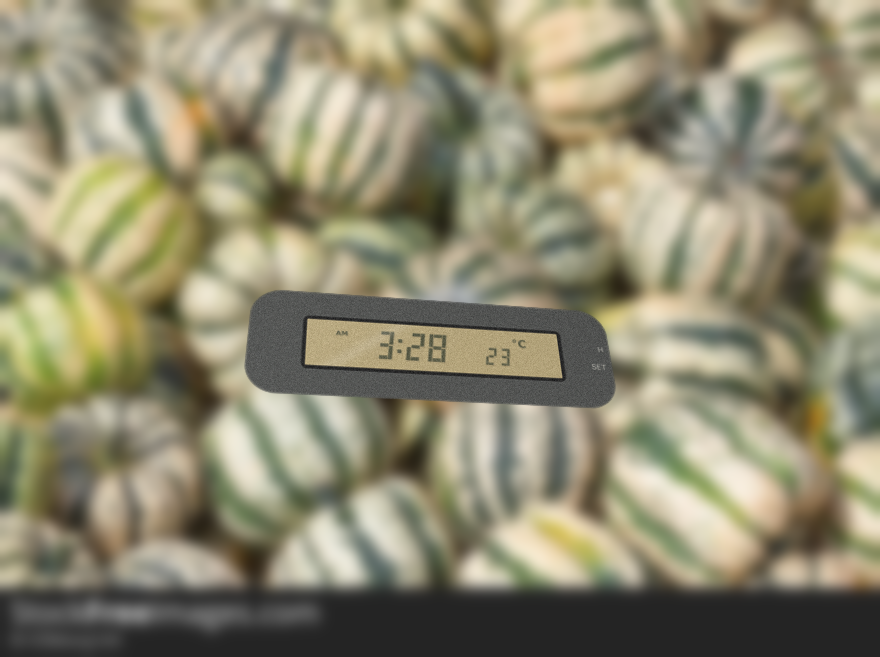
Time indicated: 3:28
